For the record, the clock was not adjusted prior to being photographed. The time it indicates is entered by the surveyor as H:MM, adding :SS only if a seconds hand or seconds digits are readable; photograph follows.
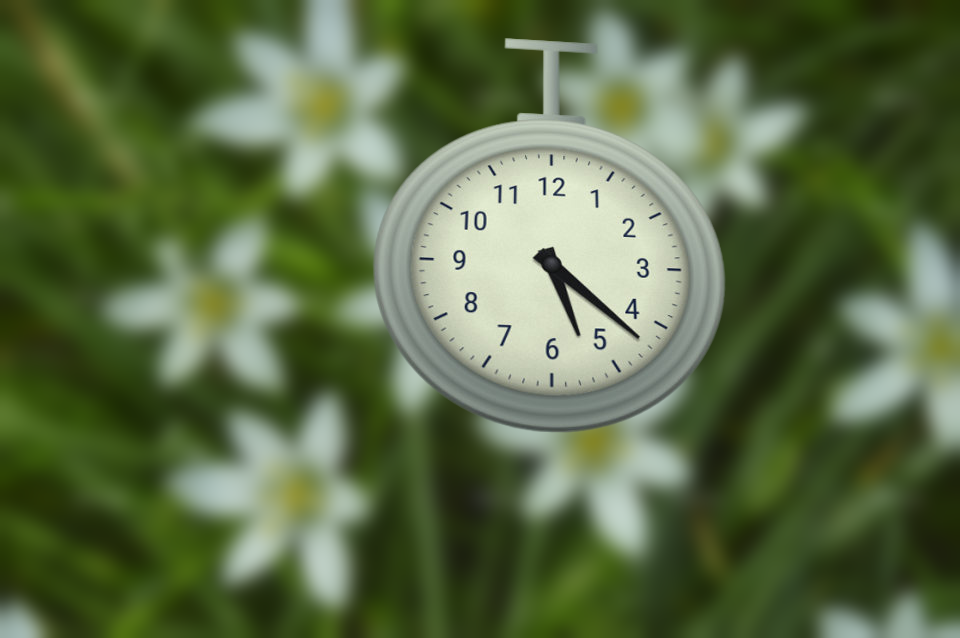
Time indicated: 5:22
